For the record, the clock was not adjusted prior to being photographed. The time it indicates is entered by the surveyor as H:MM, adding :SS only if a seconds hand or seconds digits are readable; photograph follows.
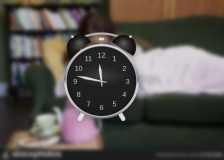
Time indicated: 11:47
